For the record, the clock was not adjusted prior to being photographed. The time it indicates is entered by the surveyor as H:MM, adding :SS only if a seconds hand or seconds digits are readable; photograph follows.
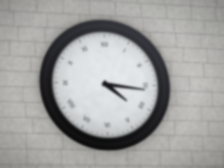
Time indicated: 4:16
